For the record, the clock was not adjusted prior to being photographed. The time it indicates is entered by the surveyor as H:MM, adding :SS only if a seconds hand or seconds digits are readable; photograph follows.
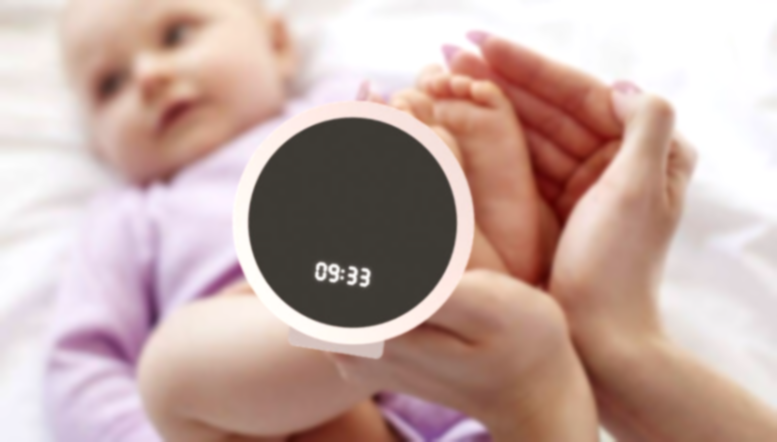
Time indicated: 9:33
